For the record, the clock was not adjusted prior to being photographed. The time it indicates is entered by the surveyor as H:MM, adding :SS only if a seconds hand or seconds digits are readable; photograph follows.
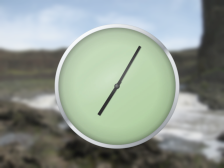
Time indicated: 7:05
